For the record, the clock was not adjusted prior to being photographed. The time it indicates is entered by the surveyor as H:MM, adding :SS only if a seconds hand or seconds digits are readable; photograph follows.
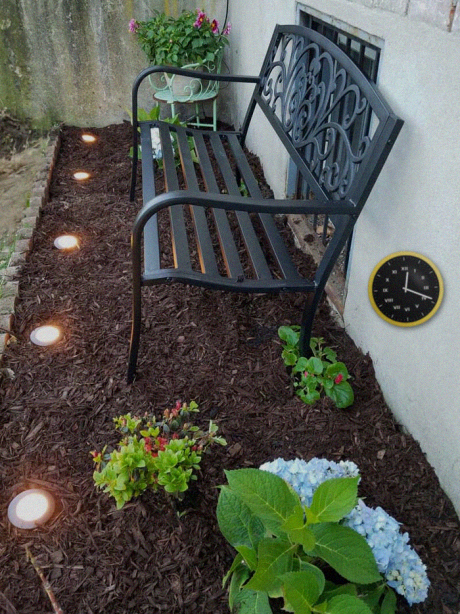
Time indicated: 12:19
